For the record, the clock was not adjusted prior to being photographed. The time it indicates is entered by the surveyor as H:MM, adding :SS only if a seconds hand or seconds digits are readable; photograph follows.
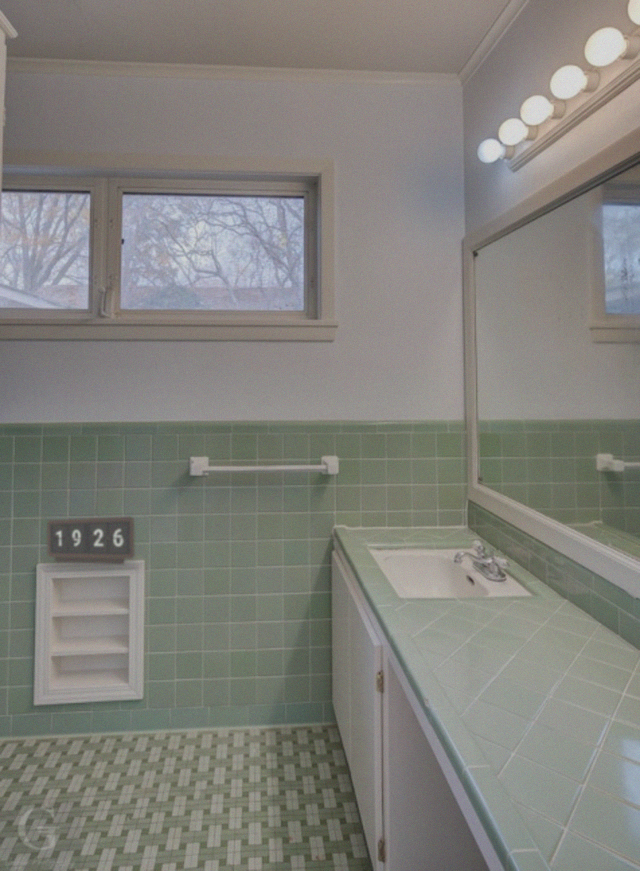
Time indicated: 19:26
